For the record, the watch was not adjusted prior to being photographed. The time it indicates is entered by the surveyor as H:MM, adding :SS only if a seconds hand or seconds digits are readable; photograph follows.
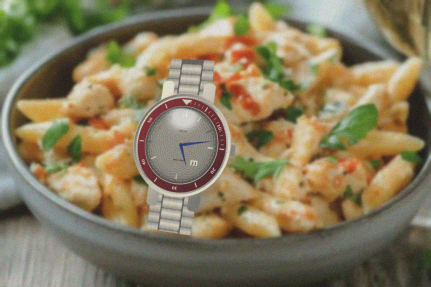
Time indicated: 5:13
